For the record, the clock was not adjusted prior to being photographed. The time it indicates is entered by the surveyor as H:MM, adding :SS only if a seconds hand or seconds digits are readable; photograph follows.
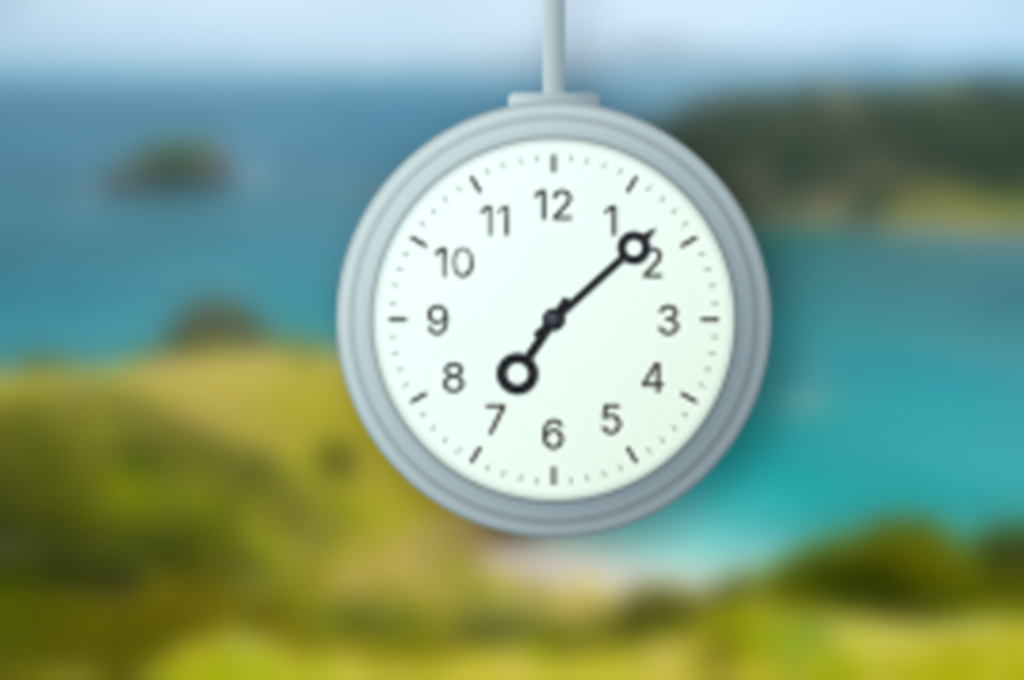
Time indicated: 7:08
